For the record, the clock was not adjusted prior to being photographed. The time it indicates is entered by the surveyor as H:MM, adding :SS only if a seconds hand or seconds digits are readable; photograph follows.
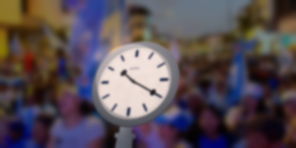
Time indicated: 10:20
